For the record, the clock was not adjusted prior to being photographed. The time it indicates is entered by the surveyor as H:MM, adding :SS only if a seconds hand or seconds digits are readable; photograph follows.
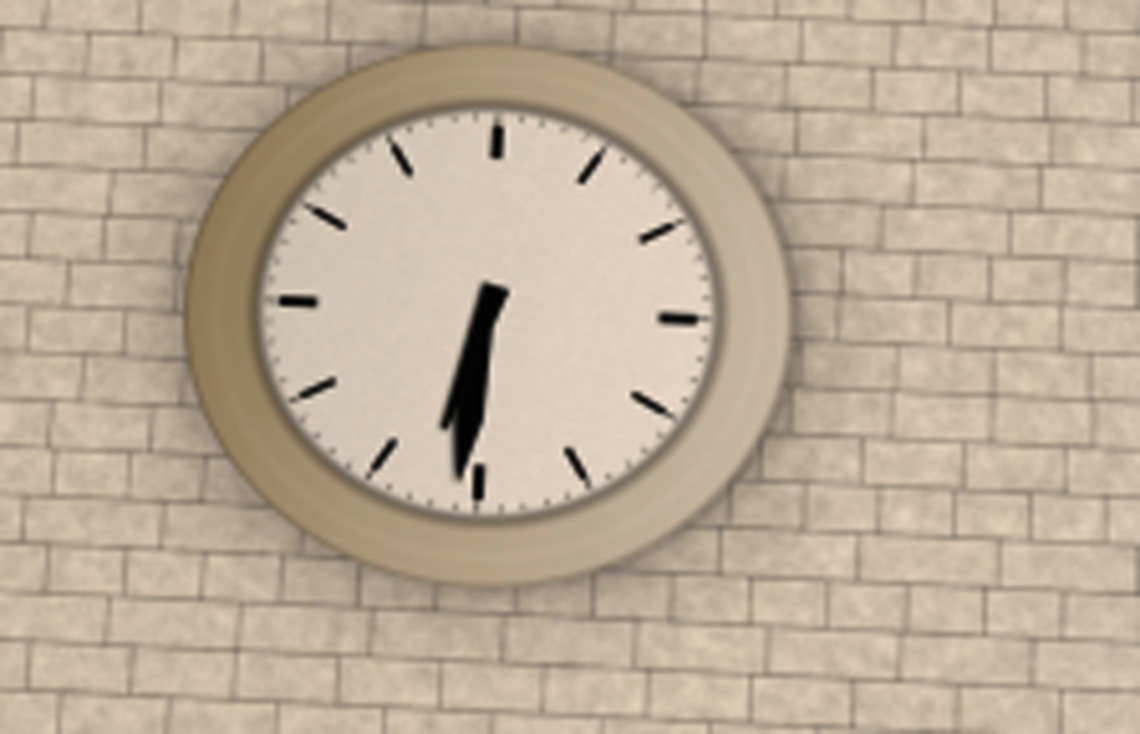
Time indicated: 6:31
